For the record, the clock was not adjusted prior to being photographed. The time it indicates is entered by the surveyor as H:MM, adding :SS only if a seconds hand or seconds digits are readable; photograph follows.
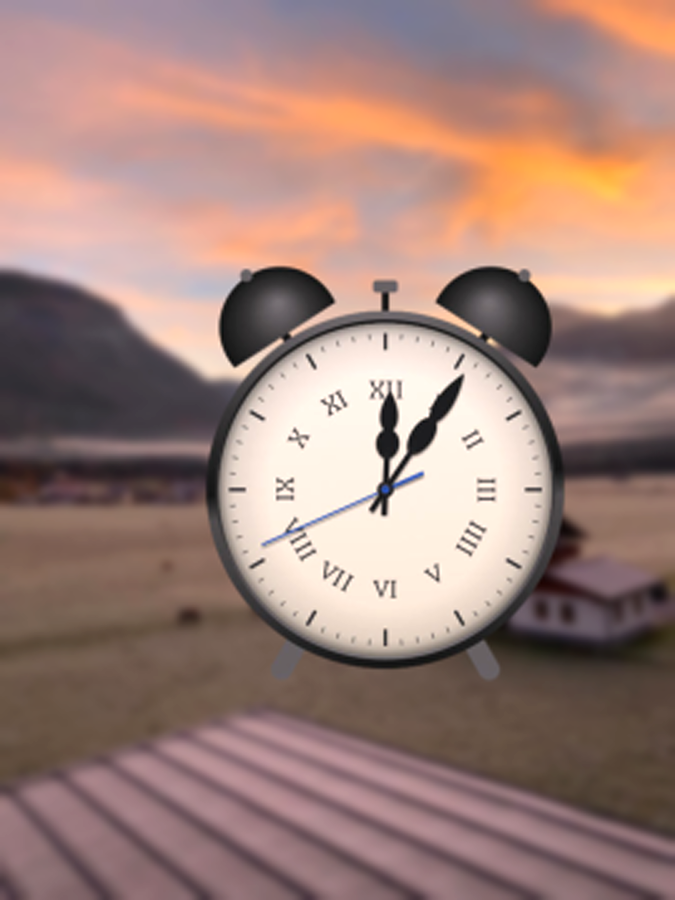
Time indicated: 12:05:41
